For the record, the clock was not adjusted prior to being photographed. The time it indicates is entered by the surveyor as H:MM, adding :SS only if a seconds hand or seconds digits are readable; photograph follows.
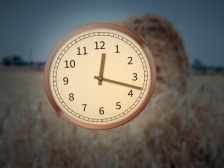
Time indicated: 12:18
